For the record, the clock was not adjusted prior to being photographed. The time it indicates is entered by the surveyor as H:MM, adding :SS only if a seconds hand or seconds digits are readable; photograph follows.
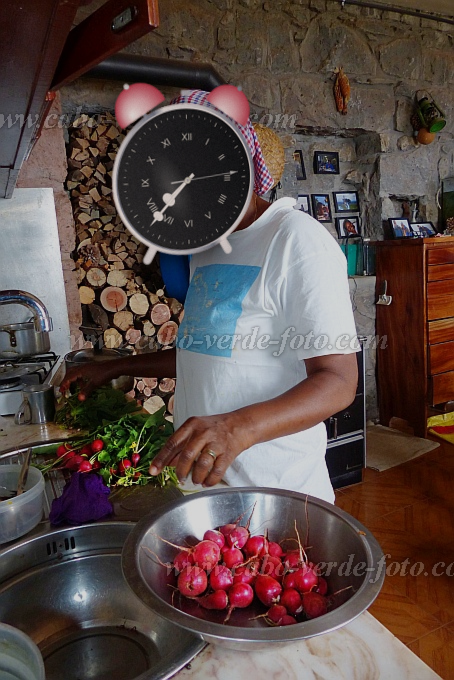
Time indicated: 7:37:14
